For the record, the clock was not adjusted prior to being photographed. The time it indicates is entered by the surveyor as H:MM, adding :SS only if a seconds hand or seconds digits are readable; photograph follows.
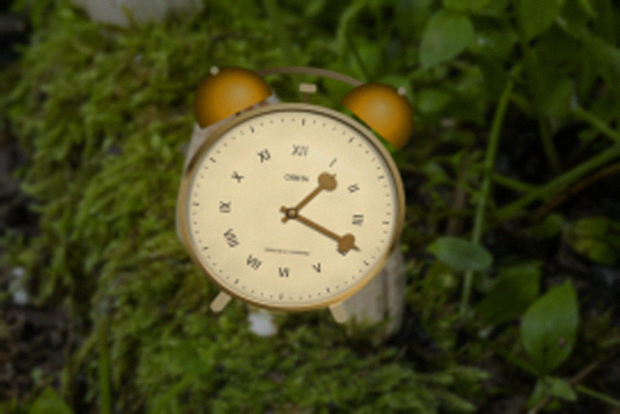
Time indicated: 1:19
